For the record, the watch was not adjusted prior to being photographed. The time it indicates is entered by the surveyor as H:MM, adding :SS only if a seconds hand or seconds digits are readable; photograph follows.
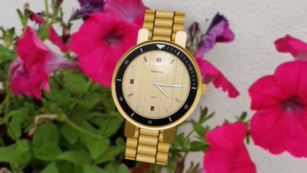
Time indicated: 4:15
